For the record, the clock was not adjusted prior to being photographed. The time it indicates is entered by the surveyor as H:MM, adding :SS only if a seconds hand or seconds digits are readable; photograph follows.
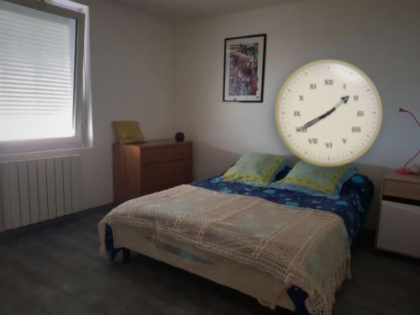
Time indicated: 1:40
